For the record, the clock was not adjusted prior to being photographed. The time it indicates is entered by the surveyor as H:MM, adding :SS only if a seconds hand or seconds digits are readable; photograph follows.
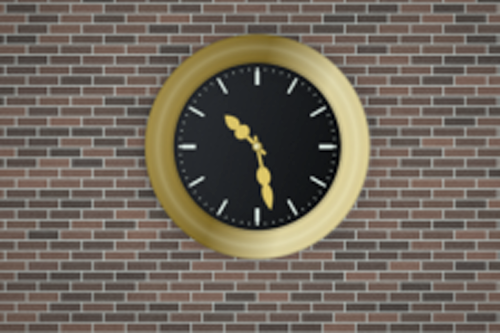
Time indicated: 10:28
